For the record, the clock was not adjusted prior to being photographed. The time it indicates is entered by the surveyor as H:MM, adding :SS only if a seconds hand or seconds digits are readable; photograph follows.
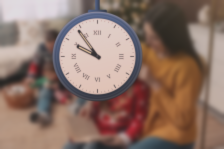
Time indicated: 9:54
